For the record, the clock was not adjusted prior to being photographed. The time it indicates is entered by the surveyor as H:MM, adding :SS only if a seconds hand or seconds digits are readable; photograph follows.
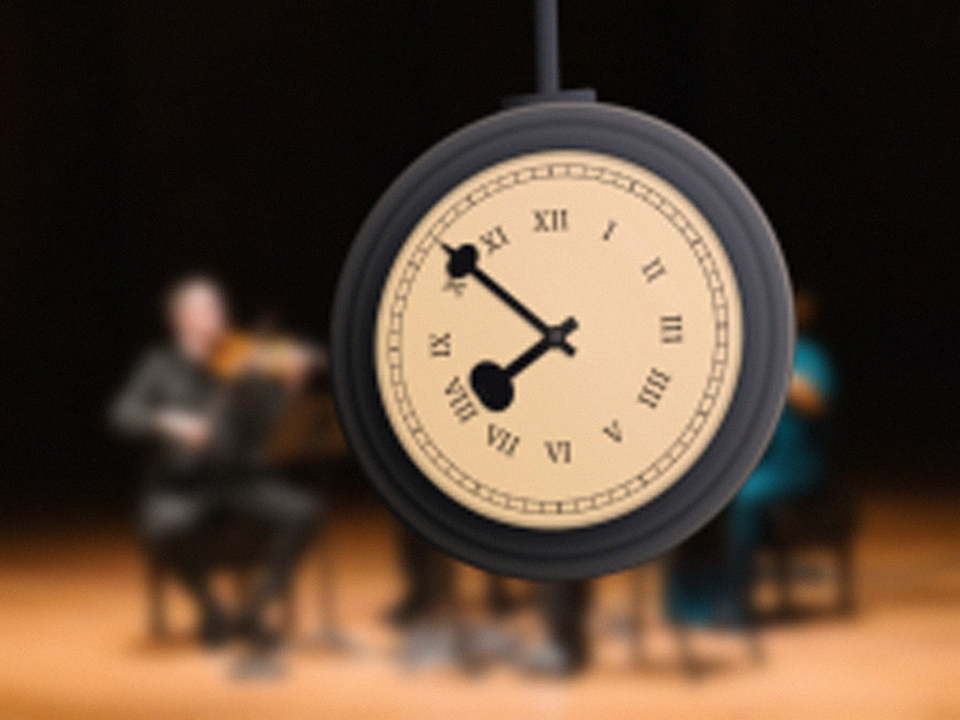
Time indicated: 7:52
